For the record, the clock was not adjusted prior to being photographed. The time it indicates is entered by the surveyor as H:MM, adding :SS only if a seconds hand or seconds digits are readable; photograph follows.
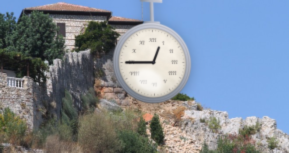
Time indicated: 12:45
